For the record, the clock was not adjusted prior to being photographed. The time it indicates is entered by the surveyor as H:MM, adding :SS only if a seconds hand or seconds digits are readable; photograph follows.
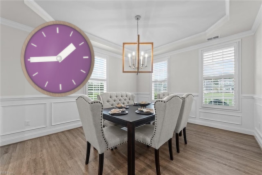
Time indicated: 1:45
